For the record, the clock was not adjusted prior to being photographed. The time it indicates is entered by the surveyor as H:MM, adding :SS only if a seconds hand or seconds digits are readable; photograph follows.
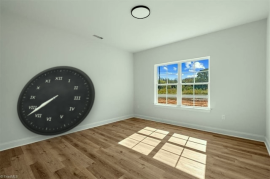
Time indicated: 7:38
